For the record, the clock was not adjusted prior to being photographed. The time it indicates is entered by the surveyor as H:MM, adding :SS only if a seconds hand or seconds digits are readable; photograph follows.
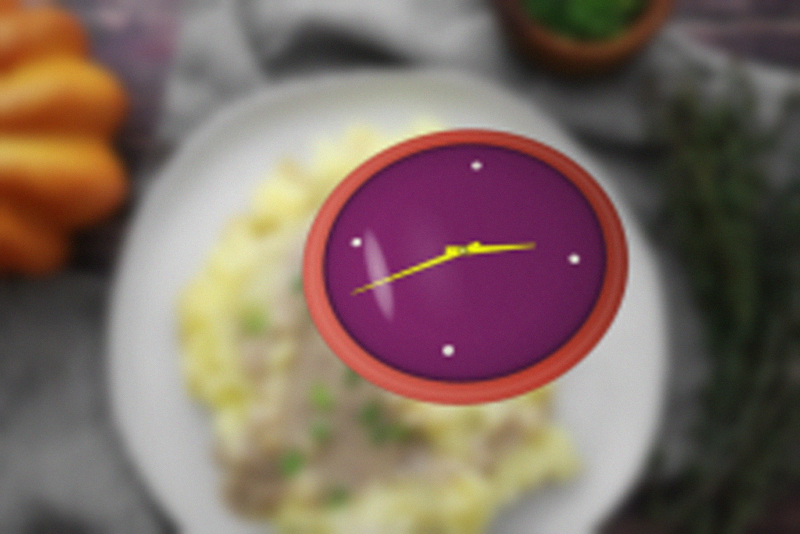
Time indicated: 2:40
